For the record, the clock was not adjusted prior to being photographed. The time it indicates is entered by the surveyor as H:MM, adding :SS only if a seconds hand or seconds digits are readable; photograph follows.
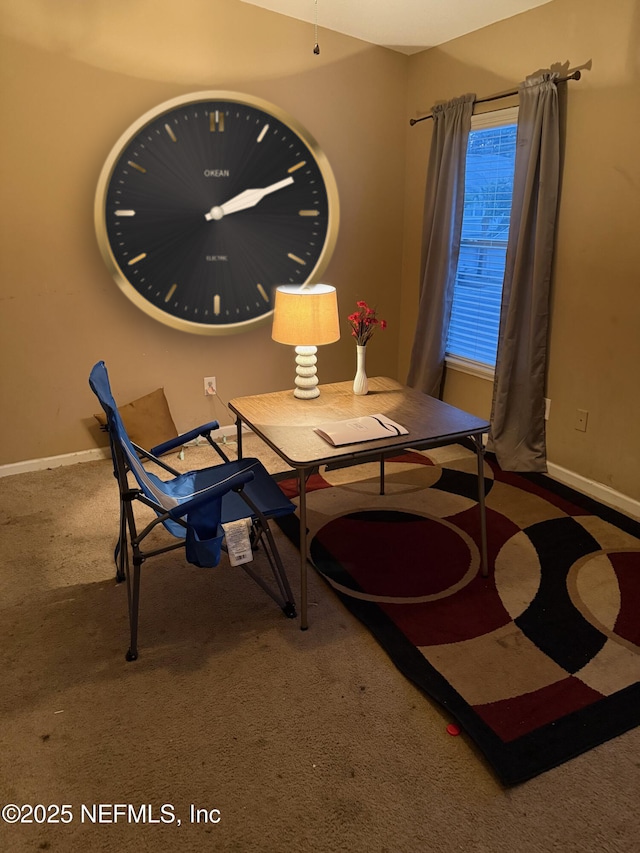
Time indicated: 2:11
